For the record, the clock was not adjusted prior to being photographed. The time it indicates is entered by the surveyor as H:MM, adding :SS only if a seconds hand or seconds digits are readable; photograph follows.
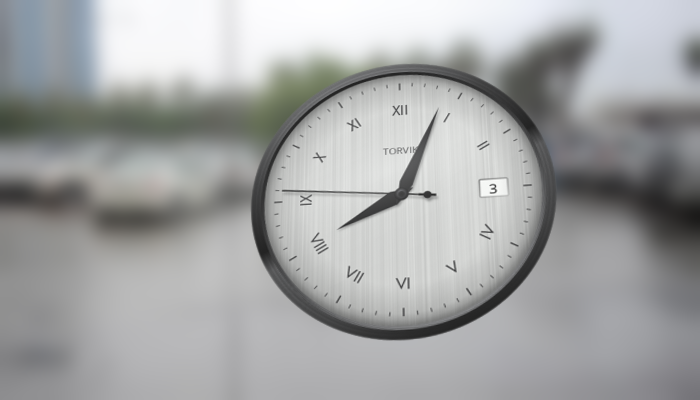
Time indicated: 8:03:46
